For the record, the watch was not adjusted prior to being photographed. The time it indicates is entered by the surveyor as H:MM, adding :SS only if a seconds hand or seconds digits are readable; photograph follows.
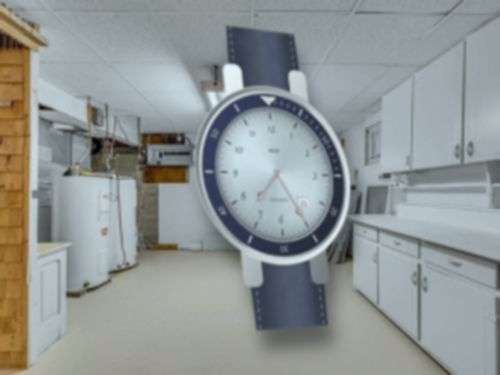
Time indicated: 7:25
